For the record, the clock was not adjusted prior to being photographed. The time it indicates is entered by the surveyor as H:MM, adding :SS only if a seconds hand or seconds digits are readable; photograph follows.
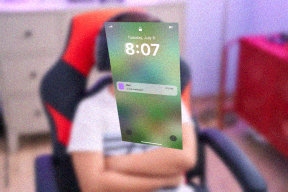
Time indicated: 8:07
